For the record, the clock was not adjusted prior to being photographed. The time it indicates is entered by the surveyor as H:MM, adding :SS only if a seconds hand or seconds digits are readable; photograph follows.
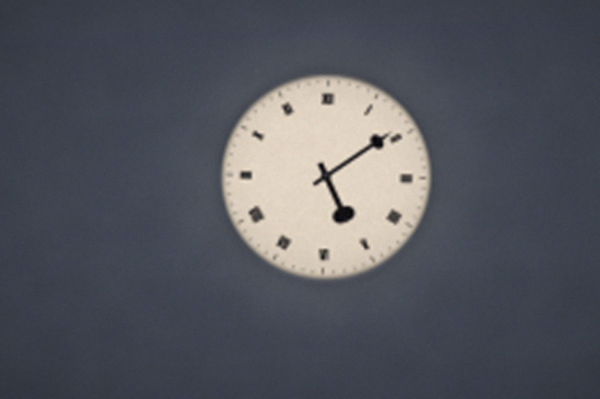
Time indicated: 5:09
